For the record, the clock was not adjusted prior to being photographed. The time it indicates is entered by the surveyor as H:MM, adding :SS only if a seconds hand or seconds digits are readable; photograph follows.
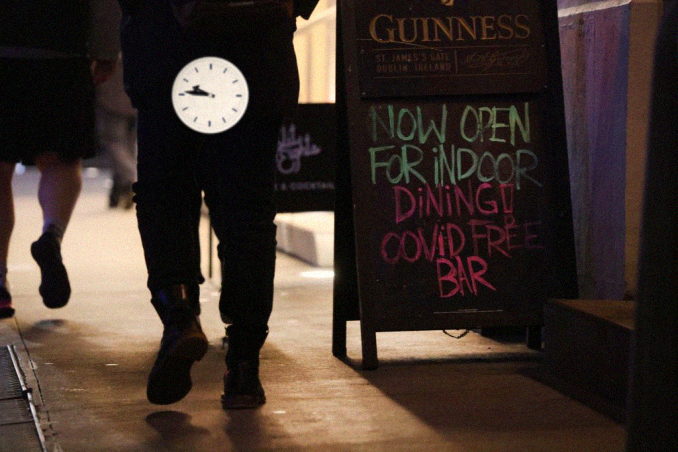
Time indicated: 9:46
